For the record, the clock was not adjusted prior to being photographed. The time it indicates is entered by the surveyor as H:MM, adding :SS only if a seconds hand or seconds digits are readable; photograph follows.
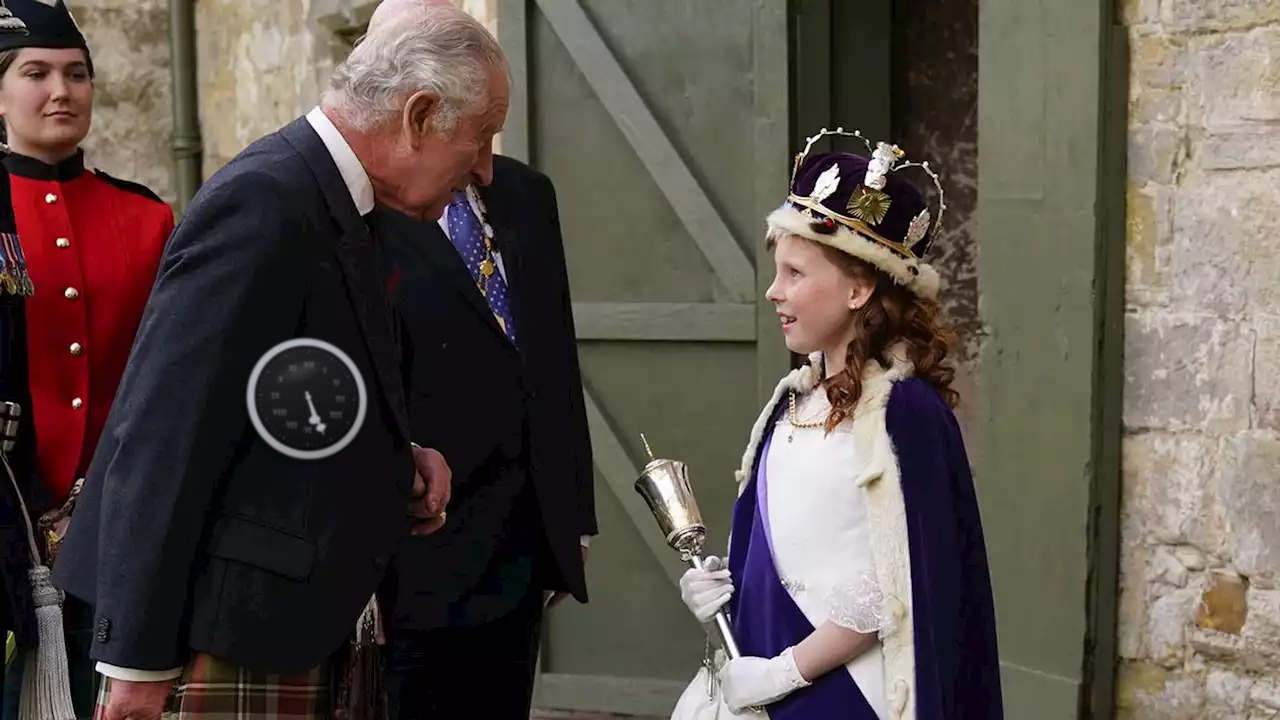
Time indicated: 5:26
